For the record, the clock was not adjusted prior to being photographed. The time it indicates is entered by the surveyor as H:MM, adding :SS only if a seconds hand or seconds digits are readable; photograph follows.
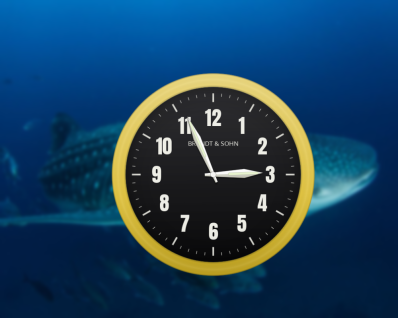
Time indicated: 2:56
